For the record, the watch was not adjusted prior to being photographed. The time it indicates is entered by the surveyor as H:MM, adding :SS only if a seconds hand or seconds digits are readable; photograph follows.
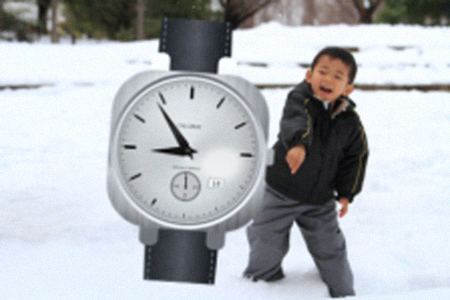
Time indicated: 8:54
